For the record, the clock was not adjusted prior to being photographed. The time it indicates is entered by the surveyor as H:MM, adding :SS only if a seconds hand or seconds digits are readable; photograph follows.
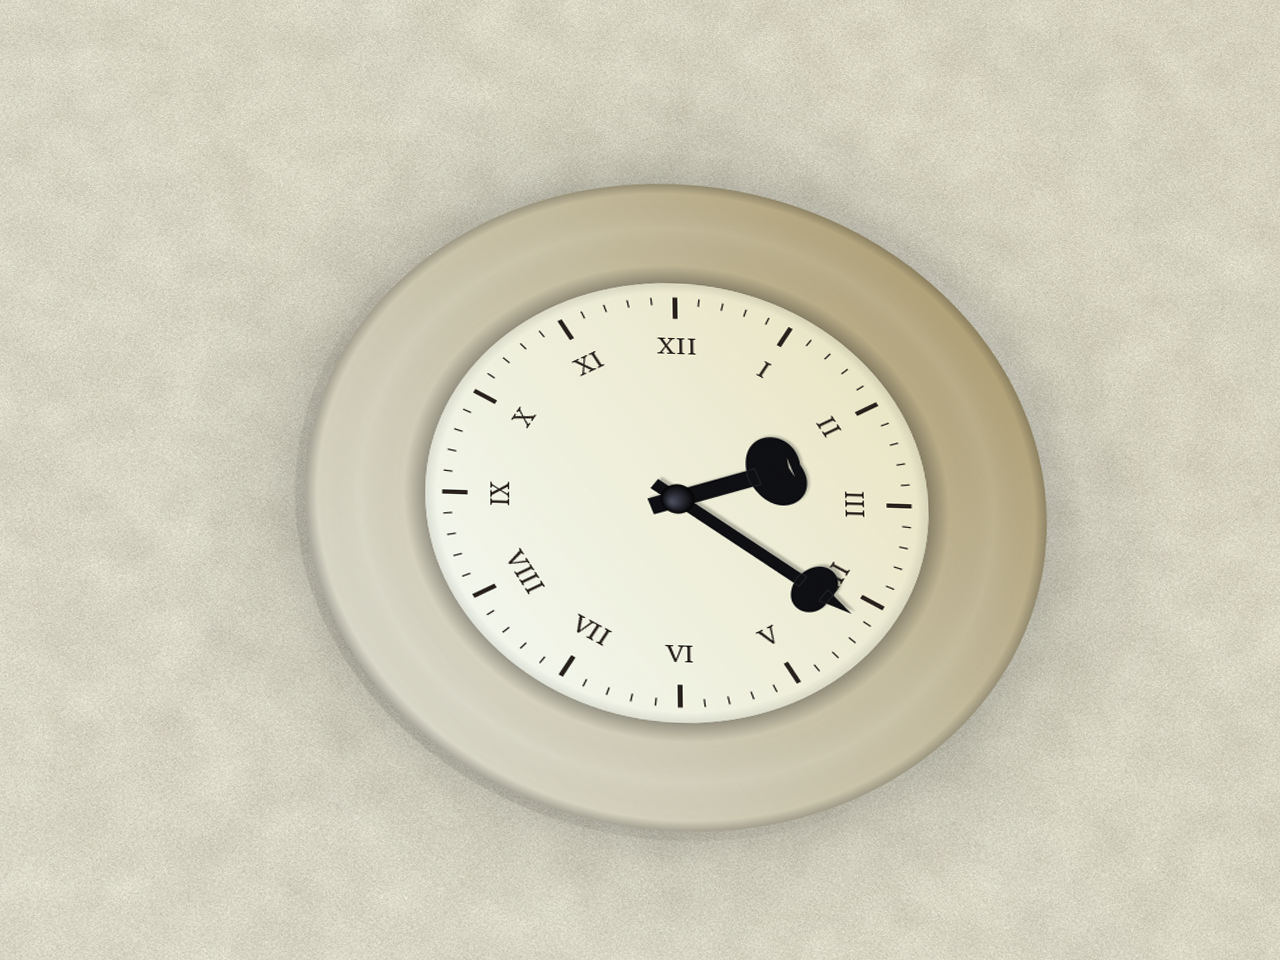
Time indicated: 2:21
